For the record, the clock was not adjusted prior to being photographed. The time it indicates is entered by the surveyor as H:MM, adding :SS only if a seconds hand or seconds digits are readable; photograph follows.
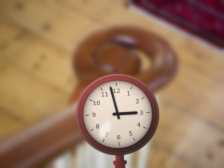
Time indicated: 2:58
